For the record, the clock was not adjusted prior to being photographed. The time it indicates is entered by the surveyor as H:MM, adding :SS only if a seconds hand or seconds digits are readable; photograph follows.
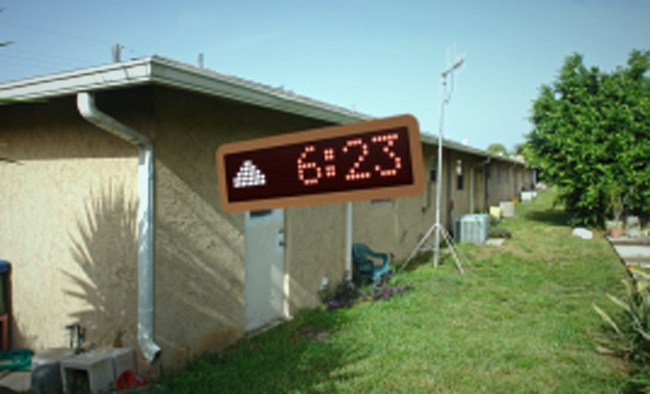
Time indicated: 6:23
